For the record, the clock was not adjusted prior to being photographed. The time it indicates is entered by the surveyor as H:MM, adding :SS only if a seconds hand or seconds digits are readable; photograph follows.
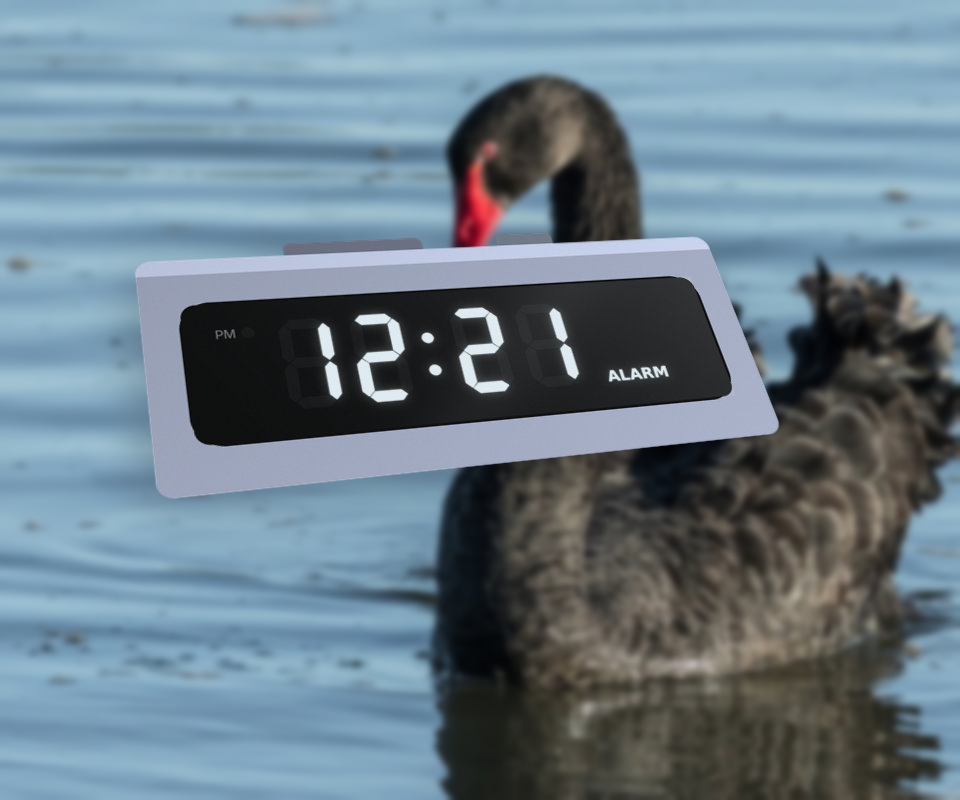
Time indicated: 12:21
